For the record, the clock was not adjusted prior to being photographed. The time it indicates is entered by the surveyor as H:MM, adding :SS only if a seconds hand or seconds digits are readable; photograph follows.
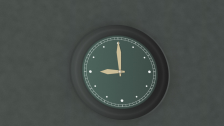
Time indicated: 9:00
